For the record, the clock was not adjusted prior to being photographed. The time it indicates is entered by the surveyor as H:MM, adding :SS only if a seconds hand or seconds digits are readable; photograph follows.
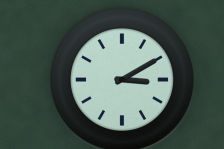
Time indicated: 3:10
